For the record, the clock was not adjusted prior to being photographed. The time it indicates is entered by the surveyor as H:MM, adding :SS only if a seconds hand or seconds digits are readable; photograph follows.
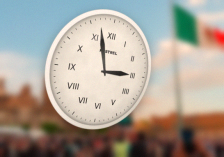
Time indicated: 2:57
